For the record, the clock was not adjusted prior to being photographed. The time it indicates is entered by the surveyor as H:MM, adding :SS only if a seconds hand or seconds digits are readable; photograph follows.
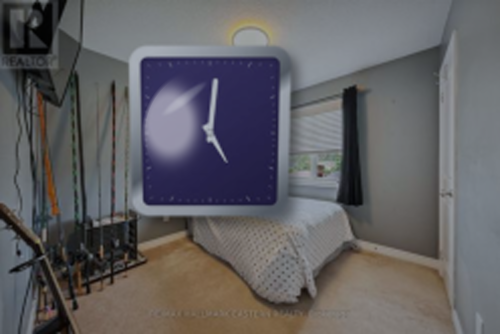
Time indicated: 5:01
